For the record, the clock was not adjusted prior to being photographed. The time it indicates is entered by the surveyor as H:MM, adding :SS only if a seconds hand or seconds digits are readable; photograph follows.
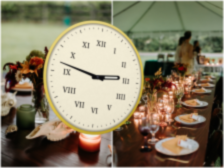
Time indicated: 2:47
